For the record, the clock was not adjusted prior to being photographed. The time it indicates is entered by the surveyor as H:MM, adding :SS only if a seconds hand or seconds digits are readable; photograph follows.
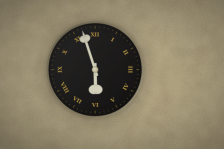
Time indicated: 5:57
